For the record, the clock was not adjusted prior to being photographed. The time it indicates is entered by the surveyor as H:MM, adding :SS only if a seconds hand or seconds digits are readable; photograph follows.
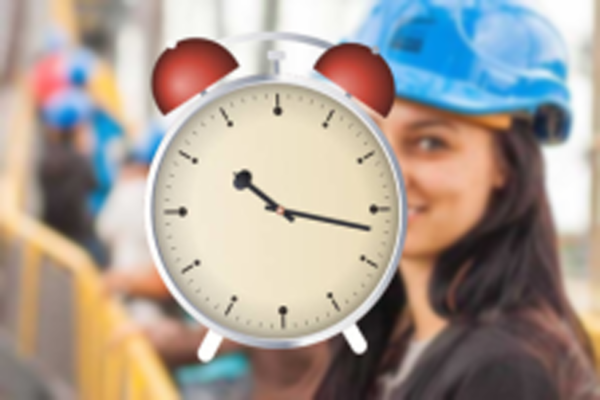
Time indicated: 10:17
